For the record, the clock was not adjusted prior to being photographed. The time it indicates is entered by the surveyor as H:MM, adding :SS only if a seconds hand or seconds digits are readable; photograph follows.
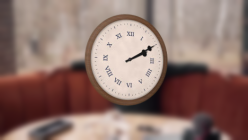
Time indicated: 2:10
